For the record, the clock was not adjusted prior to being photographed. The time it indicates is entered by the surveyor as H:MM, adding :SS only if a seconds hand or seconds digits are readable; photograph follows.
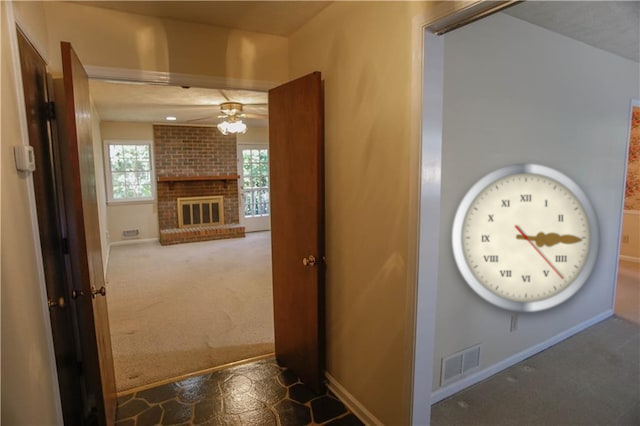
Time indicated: 3:15:23
